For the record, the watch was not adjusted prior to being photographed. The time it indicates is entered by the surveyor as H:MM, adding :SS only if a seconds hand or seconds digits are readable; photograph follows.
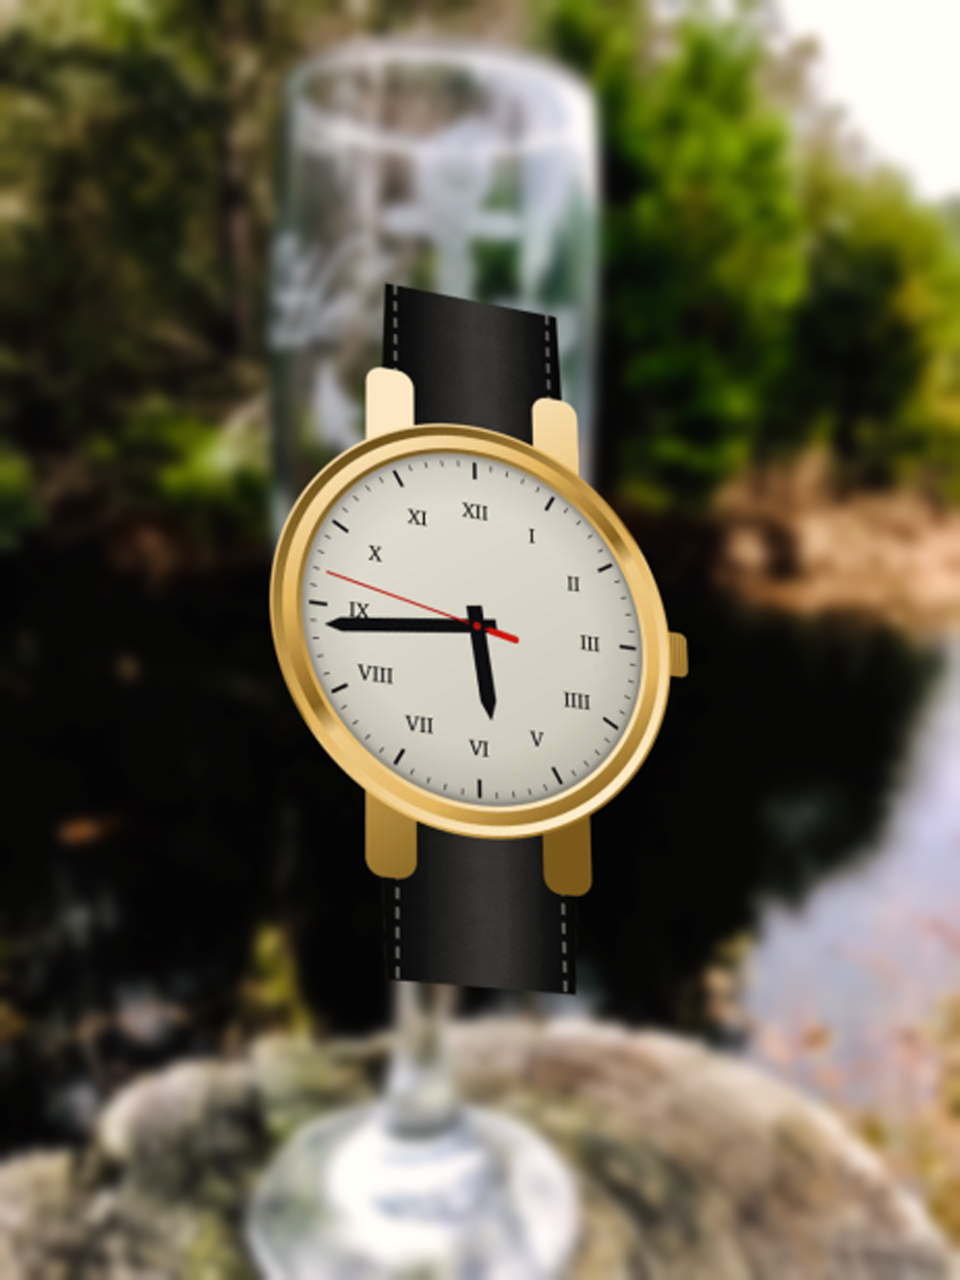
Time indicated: 5:43:47
